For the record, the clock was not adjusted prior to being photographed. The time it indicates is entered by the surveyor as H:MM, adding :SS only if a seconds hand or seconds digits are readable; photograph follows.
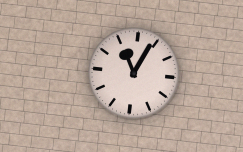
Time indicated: 11:04
